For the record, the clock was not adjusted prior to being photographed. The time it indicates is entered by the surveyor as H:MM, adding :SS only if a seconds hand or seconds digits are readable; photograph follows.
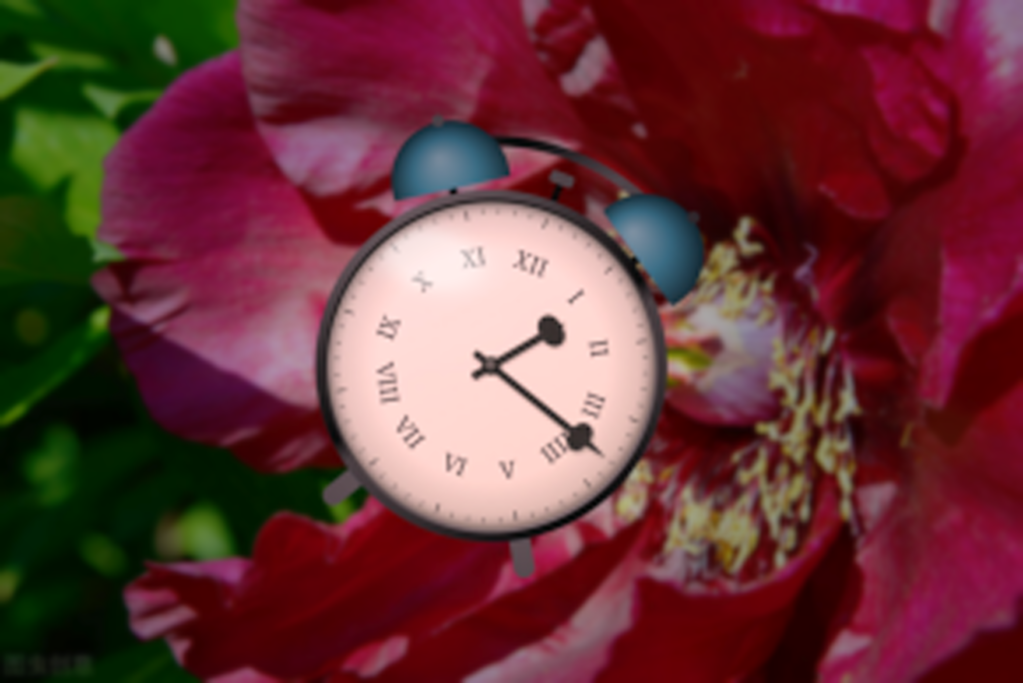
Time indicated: 1:18
